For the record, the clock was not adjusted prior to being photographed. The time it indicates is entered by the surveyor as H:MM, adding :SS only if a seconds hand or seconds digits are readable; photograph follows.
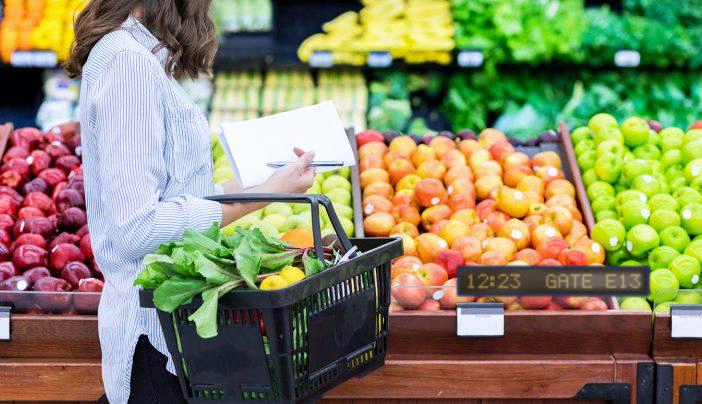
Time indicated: 12:23
